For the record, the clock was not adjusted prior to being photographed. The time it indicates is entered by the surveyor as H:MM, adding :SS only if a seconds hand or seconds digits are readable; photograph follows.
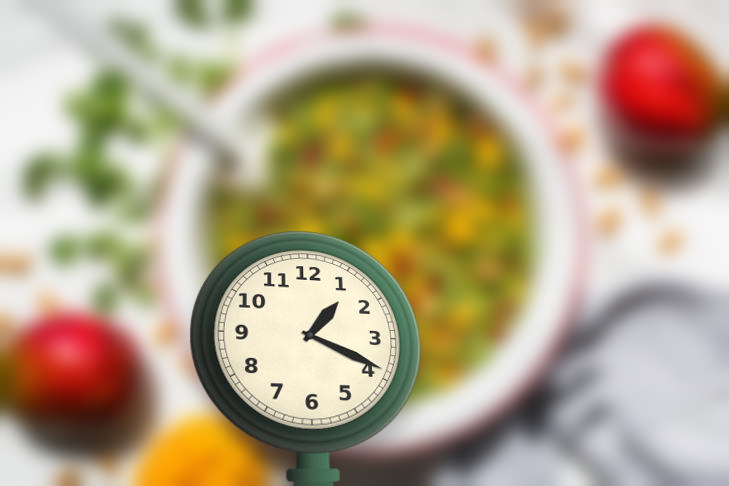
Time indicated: 1:19
